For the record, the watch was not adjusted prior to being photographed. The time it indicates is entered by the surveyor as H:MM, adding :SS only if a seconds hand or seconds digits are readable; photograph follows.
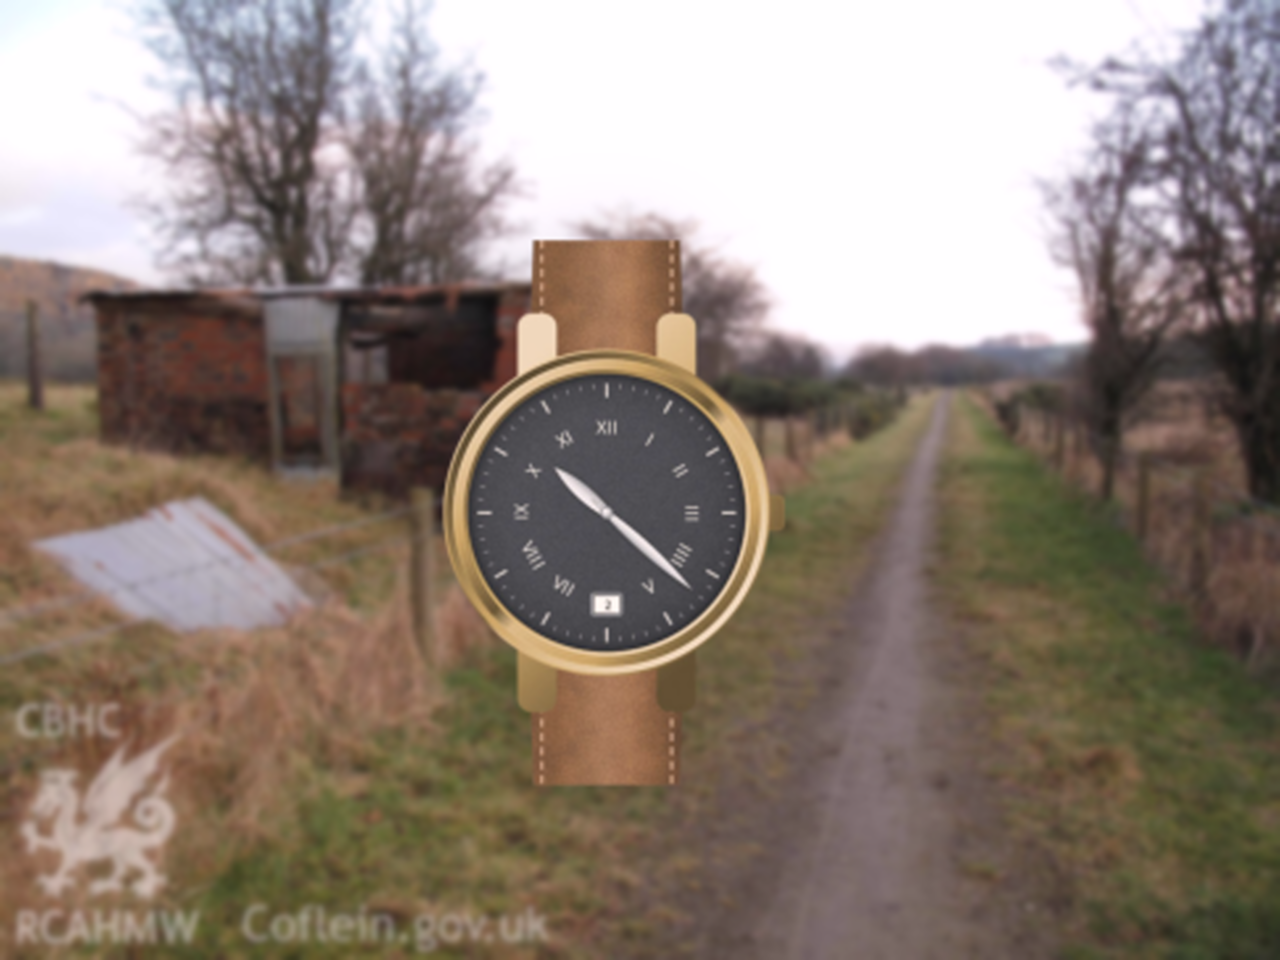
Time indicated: 10:22
